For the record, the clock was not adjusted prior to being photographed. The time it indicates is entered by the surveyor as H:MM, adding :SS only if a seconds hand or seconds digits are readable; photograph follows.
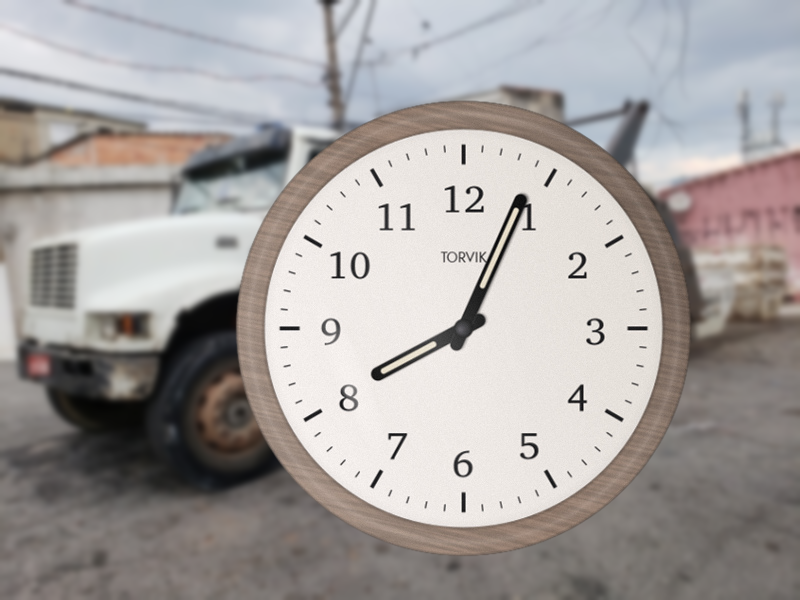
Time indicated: 8:04
